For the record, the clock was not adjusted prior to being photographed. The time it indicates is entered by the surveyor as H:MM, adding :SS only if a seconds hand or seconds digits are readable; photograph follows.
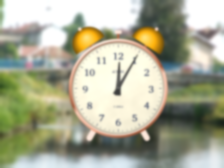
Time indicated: 12:05
